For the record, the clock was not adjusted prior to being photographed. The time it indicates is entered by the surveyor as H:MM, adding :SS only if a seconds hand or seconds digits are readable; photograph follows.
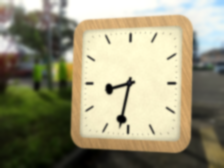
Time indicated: 8:32
